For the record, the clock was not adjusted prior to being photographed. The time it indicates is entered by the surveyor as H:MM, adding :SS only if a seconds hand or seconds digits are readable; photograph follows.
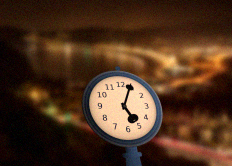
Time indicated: 5:04
